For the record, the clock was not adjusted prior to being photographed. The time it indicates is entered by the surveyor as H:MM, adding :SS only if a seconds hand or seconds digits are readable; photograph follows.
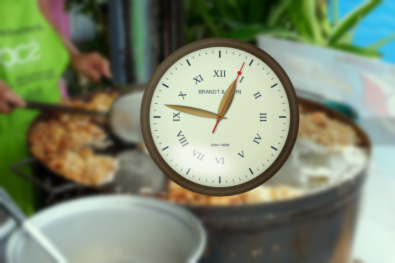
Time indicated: 12:47:04
